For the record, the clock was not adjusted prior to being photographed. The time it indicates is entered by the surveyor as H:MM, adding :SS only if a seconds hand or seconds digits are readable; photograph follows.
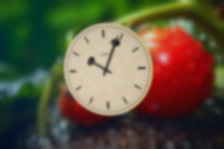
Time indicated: 10:04
